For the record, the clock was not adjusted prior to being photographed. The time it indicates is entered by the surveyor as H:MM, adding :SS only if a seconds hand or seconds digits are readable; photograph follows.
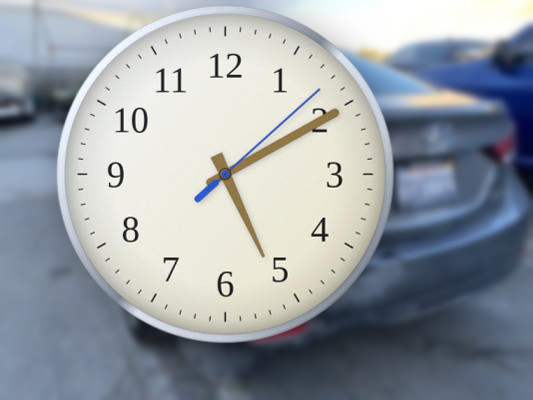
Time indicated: 5:10:08
